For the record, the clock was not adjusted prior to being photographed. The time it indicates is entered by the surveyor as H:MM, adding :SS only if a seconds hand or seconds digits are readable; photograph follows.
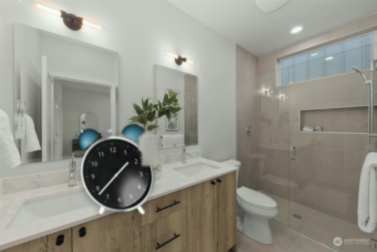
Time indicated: 1:38
